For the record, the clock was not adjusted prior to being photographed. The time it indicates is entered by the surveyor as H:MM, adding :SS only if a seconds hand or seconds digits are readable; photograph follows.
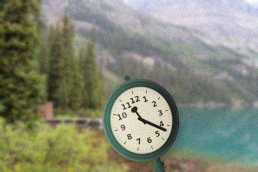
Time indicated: 11:22
